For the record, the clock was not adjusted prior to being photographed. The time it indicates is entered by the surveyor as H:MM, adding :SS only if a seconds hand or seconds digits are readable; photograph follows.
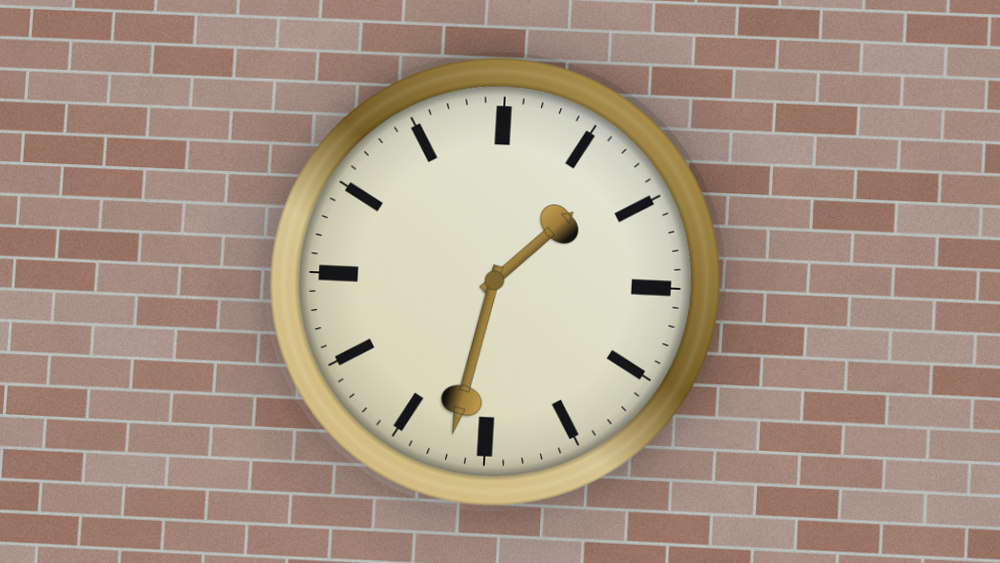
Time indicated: 1:32
